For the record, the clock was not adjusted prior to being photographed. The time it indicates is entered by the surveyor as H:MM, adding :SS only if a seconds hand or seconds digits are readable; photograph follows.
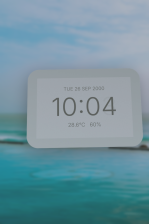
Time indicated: 10:04
